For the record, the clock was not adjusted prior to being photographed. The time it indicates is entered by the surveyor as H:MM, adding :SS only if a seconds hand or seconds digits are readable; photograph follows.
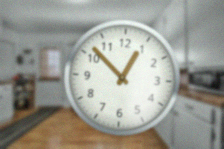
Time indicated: 12:52
